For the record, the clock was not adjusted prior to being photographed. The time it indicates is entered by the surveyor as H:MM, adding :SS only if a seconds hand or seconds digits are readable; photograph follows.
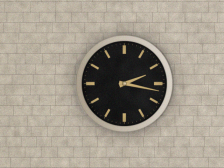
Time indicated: 2:17
